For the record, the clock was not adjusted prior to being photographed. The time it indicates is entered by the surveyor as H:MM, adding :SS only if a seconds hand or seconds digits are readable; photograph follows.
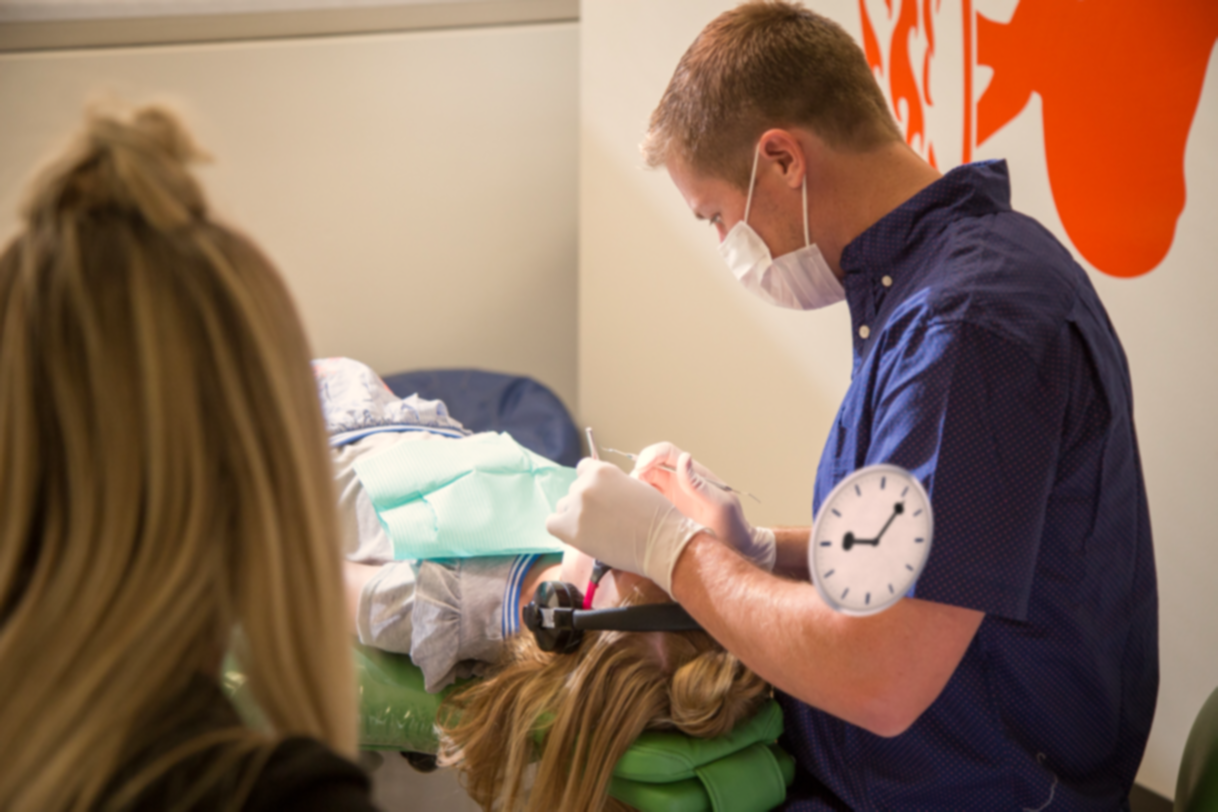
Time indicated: 9:06
